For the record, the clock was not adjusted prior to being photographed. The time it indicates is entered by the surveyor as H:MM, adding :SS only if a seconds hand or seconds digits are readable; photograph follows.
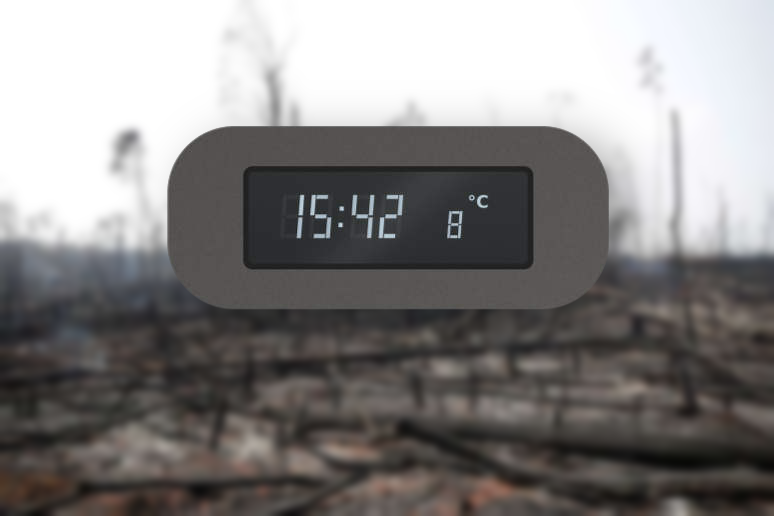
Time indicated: 15:42
